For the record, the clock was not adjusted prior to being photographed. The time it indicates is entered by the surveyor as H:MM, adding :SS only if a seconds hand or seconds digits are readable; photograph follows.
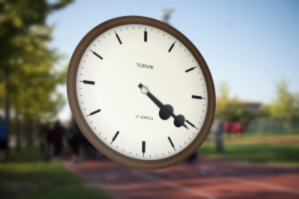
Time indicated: 4:21
